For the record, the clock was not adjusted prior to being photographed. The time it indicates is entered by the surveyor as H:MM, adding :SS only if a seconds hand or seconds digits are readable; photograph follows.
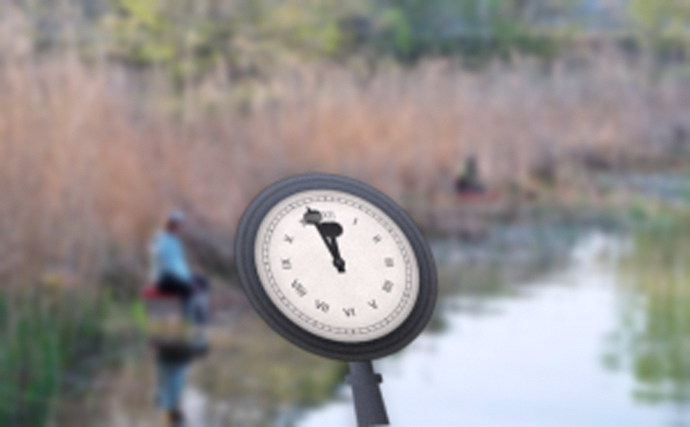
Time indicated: 11:57
